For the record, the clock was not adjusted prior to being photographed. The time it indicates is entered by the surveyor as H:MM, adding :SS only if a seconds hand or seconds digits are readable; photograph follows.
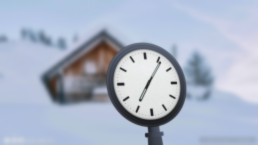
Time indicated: 7:06
